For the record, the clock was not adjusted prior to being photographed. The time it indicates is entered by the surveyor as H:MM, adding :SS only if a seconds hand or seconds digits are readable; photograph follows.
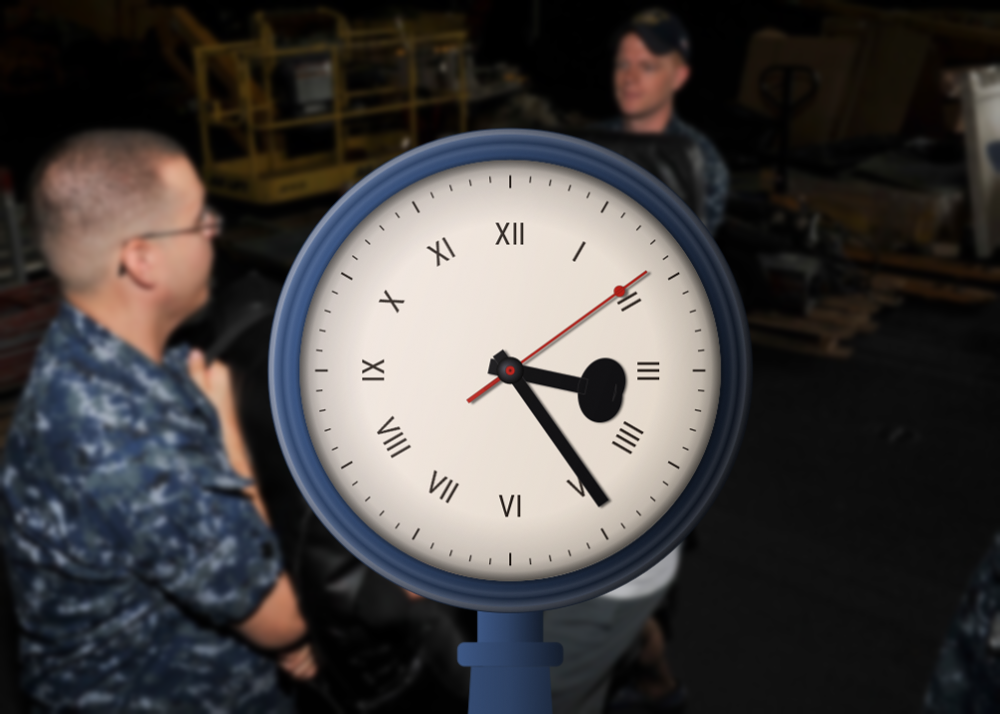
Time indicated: 3:24:09
